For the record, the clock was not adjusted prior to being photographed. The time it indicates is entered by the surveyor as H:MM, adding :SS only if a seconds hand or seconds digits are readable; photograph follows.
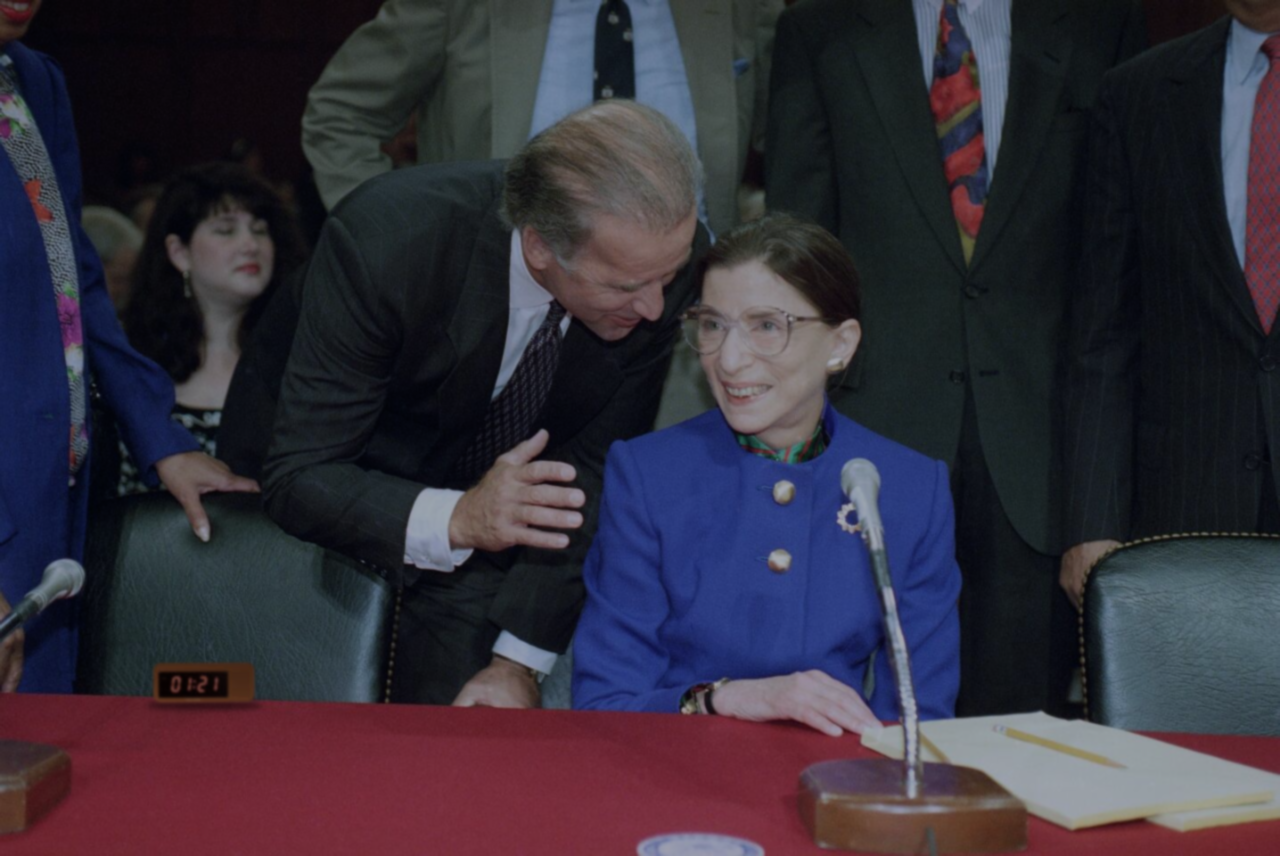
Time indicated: 1:21
